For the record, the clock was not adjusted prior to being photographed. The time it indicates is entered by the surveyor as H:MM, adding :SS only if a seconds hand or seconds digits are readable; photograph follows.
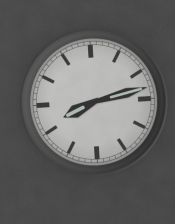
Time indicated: 8:13
